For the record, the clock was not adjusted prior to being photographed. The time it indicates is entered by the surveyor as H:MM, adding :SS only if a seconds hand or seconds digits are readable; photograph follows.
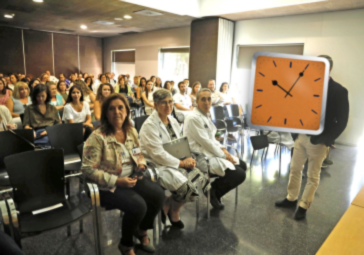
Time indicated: 10:05
